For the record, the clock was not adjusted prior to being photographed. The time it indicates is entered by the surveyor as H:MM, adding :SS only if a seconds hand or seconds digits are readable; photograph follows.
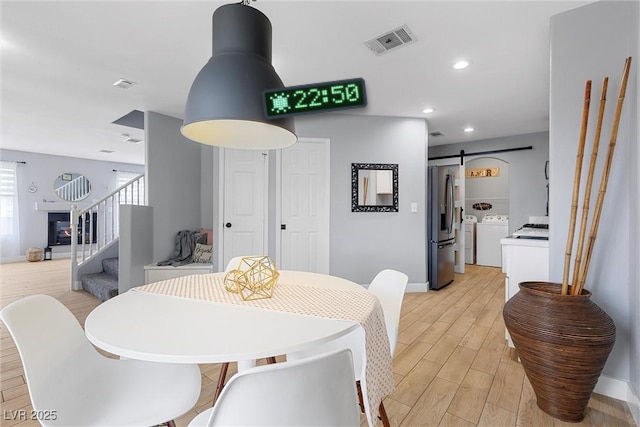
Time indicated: 22:50
